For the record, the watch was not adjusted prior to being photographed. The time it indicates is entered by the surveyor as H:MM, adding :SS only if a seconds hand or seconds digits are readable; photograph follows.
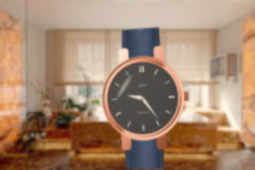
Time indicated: 9:24
